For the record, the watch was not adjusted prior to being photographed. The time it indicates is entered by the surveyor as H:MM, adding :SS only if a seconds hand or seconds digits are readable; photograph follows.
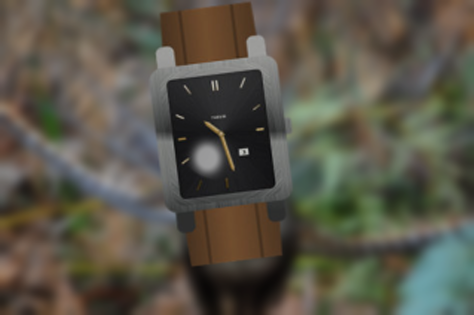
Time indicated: 10:28
